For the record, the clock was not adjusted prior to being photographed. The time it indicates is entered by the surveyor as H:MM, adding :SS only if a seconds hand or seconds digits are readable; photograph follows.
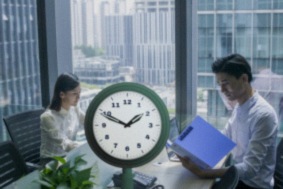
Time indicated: 1:49
